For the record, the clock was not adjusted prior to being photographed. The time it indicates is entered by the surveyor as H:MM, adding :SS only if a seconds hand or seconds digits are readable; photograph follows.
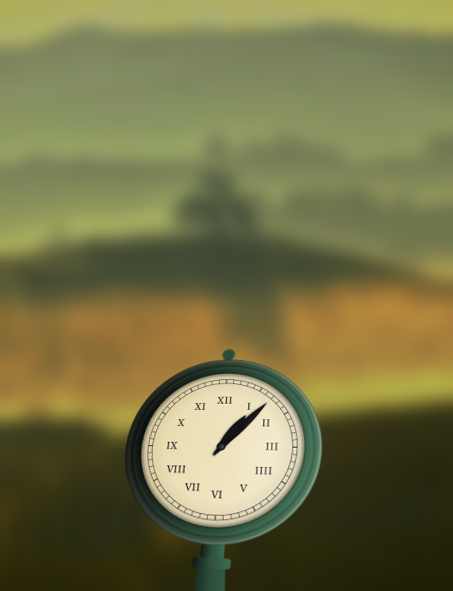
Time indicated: 1:07
